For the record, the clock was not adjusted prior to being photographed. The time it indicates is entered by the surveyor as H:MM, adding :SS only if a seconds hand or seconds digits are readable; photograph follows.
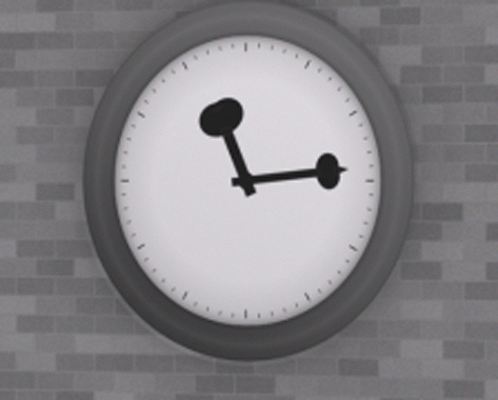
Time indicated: 11:14
